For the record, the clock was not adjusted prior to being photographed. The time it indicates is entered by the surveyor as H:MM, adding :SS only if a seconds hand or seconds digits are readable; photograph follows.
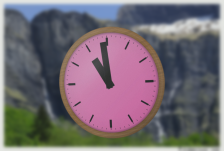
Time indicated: 10:59
